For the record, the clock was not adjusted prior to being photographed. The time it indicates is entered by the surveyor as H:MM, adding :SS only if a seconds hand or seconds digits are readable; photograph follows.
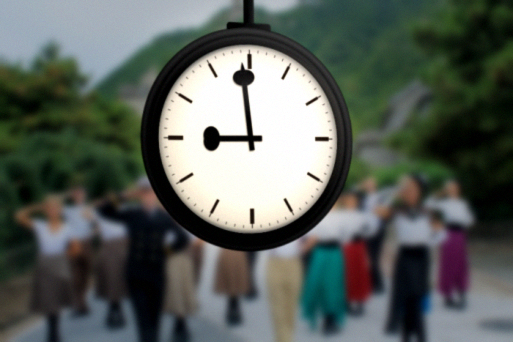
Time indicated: 8:59
